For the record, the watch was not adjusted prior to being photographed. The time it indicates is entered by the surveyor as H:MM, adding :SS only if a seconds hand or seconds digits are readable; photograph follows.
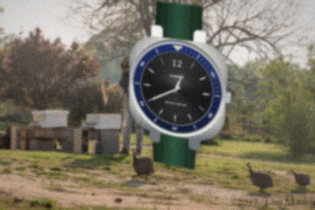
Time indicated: 12:40
